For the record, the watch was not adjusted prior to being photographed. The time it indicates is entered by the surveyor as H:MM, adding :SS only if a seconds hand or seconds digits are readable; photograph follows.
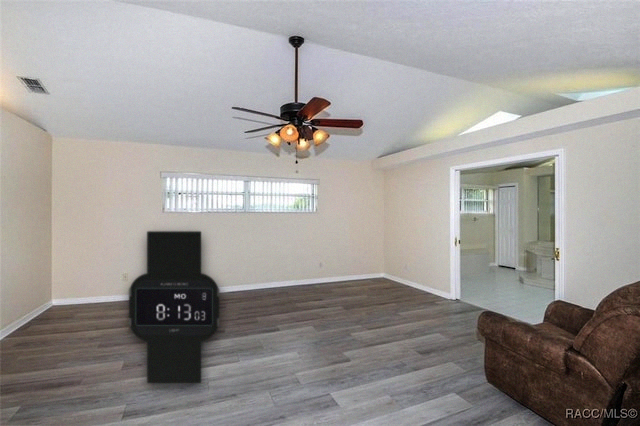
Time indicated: 8:13
